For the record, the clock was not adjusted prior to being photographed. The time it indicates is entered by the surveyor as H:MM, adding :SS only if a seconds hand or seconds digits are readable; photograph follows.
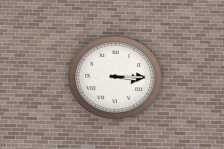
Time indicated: 3:15
